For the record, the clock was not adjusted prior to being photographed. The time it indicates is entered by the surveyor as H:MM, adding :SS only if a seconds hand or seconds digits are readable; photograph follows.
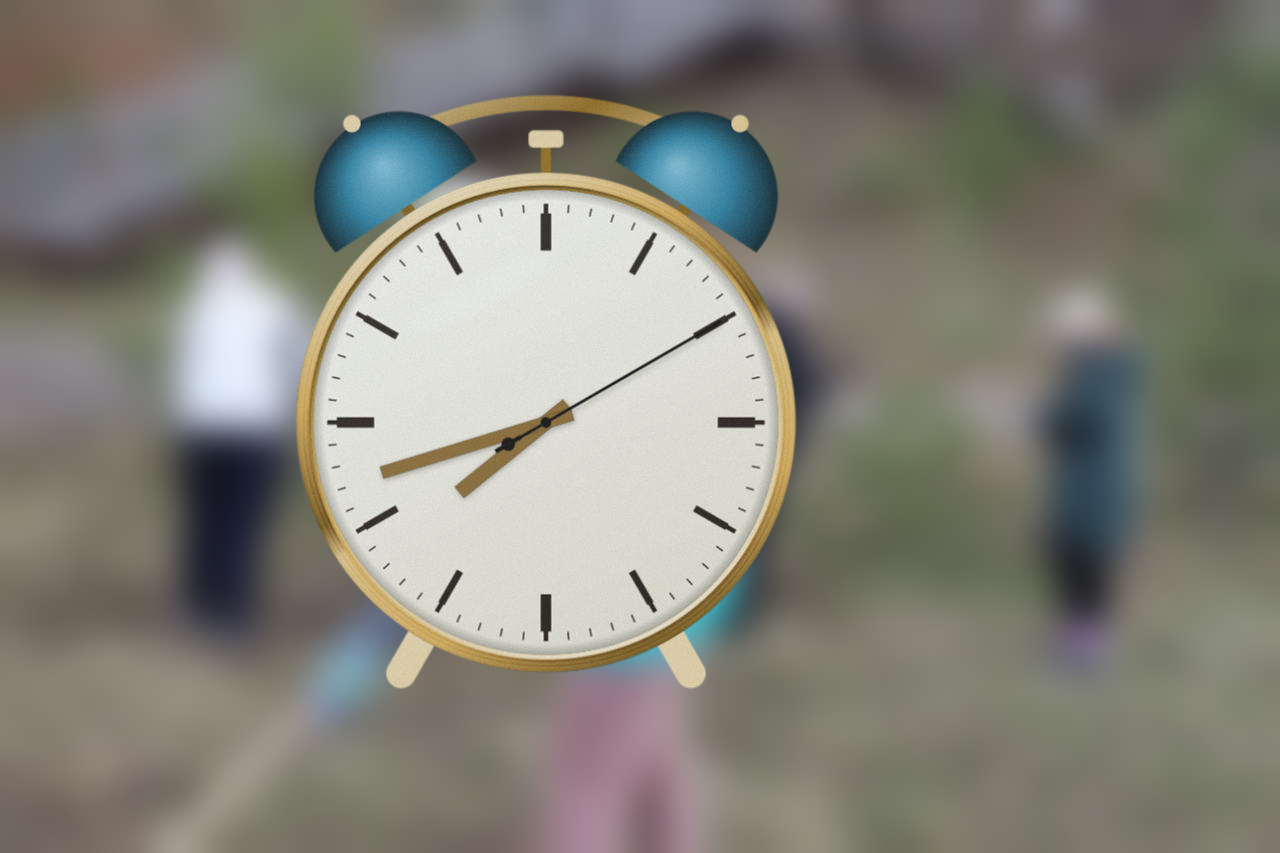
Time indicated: 7:42:10
